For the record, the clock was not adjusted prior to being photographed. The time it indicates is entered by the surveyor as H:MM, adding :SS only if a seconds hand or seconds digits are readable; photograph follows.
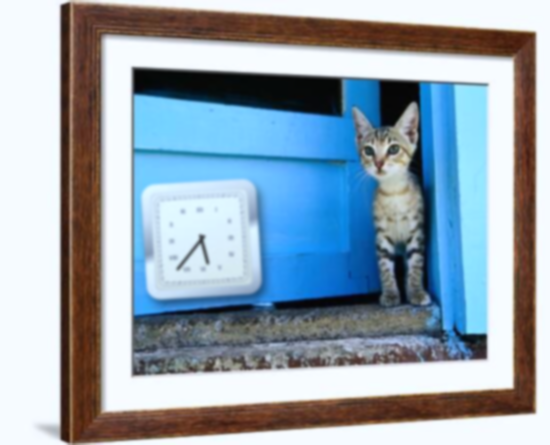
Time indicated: 5:37
